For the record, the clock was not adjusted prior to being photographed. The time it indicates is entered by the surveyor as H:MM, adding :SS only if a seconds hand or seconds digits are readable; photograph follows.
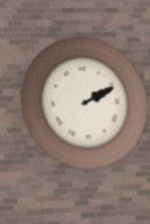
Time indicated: 2:11
